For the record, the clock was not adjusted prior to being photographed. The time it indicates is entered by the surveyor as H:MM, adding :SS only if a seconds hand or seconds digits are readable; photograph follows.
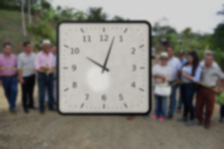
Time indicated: 10:03
